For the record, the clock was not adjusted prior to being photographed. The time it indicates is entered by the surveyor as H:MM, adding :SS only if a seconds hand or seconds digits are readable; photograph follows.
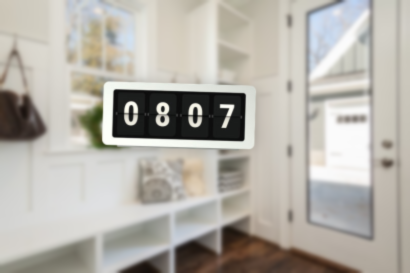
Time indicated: 8:07
